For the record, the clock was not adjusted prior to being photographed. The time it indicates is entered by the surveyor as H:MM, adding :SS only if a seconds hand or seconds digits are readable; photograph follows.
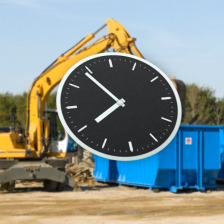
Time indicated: 7:54
